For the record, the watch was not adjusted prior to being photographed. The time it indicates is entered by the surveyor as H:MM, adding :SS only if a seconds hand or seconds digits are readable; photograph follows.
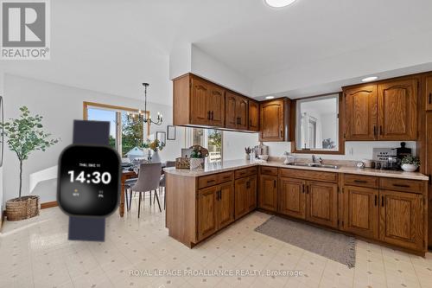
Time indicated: 14:30
